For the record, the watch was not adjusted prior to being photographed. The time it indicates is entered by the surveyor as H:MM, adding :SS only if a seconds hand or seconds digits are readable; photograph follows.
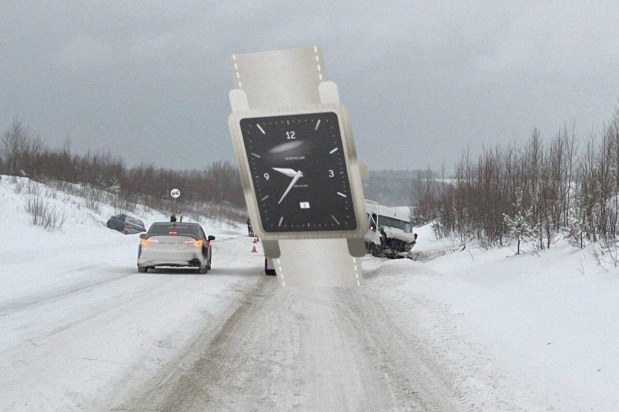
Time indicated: 9:37
